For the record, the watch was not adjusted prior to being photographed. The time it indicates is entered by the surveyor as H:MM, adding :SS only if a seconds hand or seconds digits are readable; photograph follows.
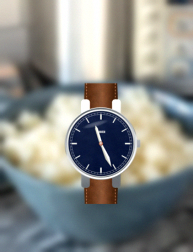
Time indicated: 11:26
